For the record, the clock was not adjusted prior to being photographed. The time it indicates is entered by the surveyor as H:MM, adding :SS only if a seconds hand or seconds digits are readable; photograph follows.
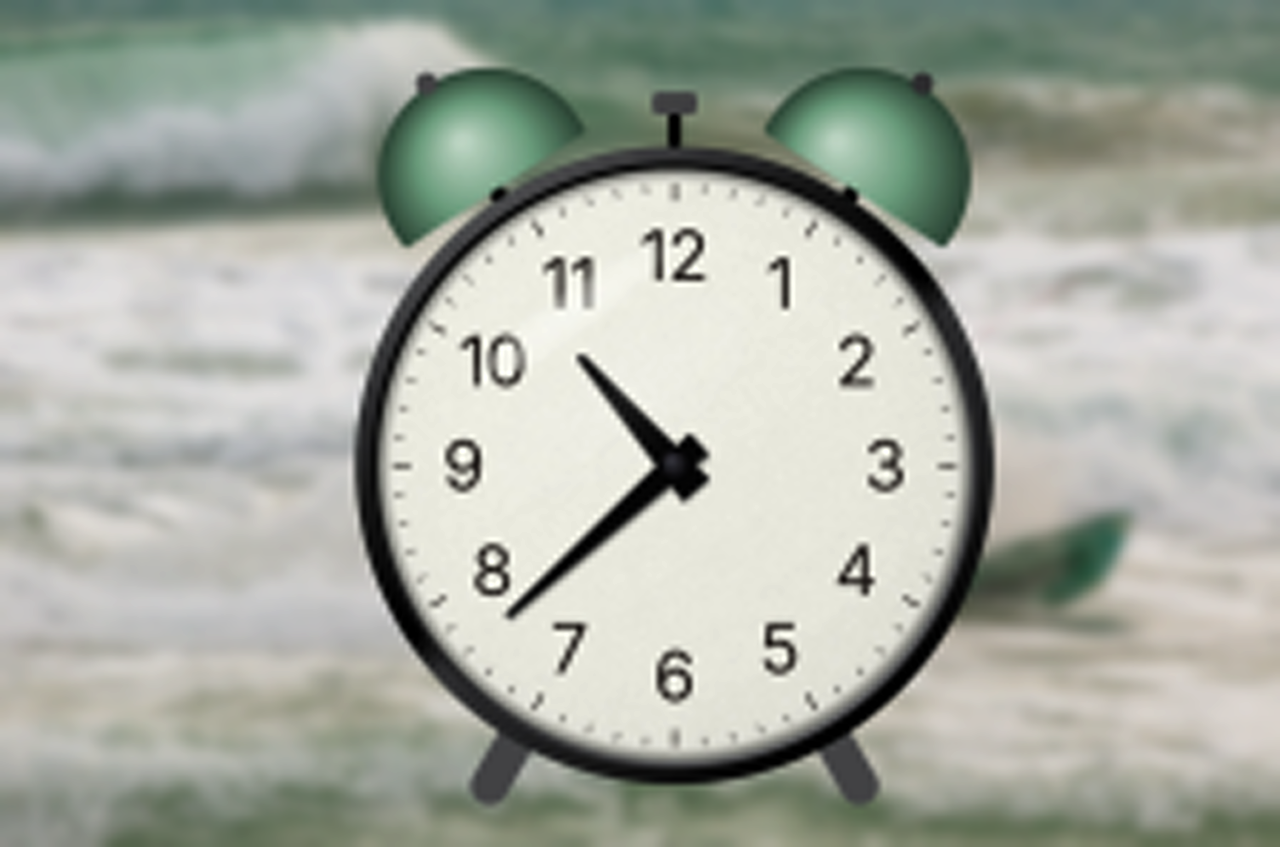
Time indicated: 10:38
